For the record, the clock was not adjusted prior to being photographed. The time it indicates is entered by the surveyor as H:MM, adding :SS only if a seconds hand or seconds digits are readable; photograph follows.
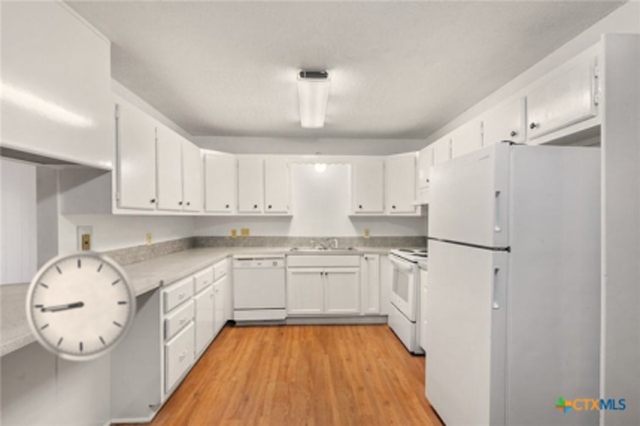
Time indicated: 8:44
